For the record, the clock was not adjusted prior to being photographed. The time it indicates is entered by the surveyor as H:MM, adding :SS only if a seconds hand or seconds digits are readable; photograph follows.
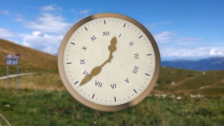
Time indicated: 12:39
